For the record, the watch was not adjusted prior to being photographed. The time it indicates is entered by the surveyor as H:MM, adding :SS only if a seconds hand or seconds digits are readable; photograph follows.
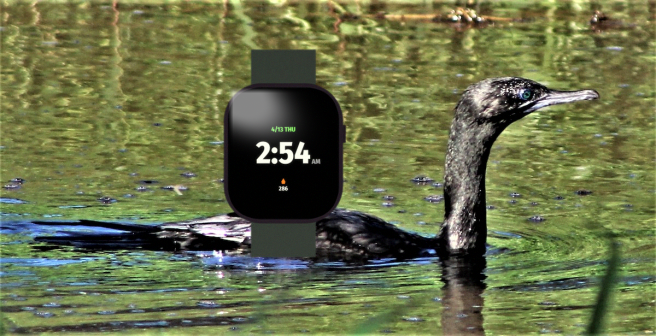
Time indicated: 2:54
